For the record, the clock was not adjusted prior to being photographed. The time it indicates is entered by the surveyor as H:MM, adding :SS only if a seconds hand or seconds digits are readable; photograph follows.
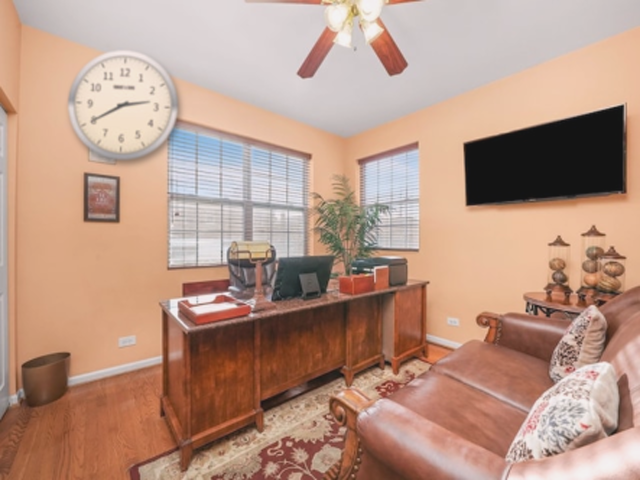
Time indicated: 2:40
